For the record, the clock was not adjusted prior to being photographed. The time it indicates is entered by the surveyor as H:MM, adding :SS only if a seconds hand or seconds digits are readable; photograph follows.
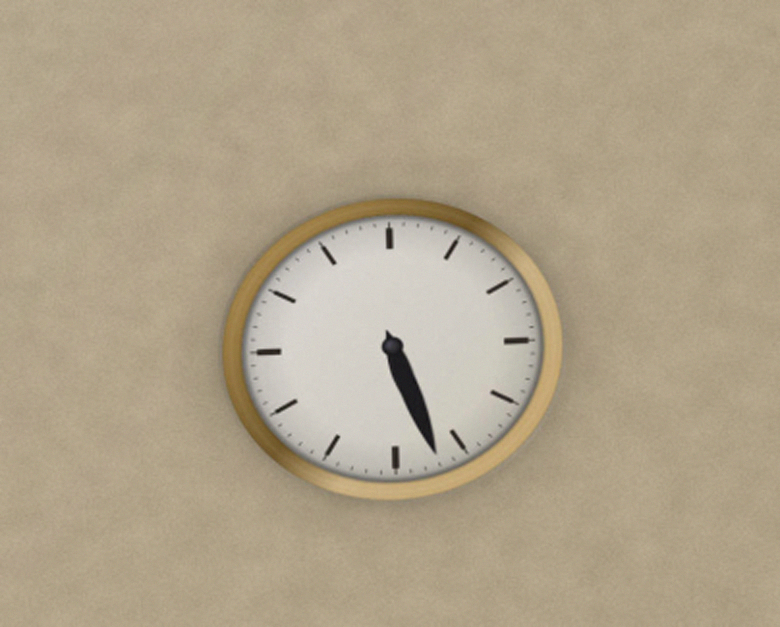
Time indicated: 5:27
